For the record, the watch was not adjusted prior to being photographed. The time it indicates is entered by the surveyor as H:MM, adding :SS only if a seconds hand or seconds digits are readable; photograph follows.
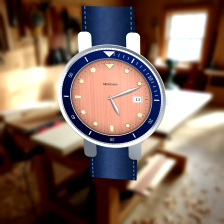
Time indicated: 5:11
